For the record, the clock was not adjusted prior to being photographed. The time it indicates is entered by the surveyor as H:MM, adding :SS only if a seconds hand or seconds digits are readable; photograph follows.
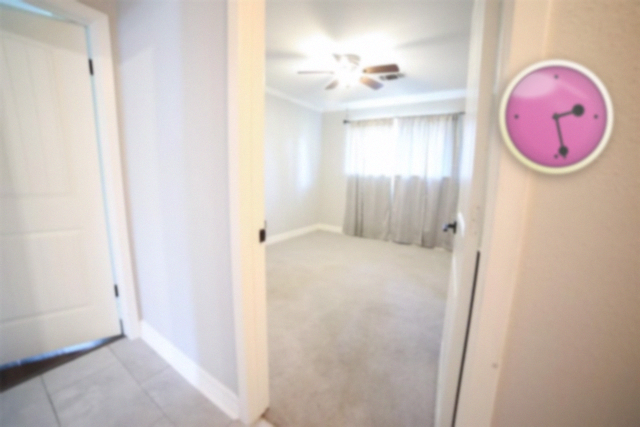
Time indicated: 2:28
